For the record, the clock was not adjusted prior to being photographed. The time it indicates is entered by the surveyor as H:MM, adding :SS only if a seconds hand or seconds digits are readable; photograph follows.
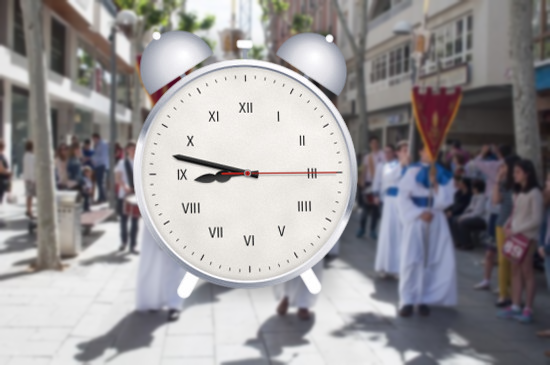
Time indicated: 8:47:15
